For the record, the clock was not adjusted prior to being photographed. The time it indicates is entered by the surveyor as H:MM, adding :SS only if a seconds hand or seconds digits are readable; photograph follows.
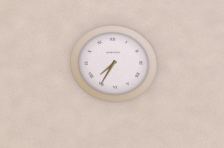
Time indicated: 7:35
